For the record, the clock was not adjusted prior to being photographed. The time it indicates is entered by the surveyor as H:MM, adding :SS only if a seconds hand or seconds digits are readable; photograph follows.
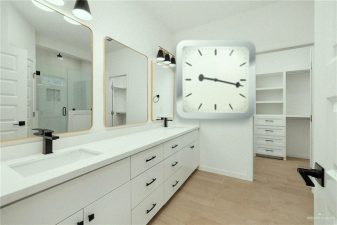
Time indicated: 9:17
